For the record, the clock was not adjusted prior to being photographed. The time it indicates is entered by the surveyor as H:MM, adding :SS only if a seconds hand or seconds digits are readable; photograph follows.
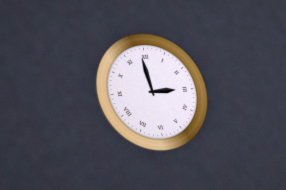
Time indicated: 2:59
